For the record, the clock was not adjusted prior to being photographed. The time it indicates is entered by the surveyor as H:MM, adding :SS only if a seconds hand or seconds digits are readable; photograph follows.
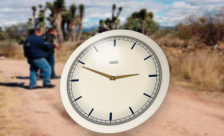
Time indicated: 2:49
